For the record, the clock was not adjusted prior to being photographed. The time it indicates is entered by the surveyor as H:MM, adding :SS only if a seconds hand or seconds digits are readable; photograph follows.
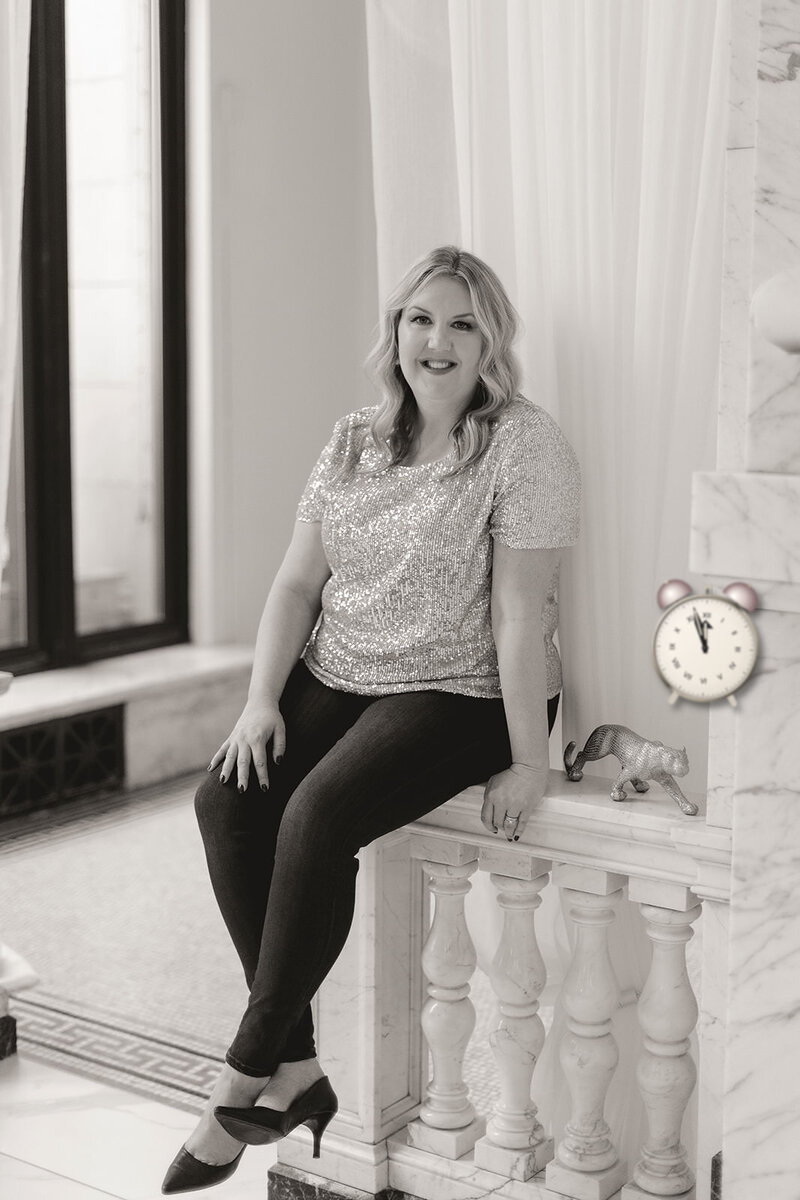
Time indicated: 11:57
